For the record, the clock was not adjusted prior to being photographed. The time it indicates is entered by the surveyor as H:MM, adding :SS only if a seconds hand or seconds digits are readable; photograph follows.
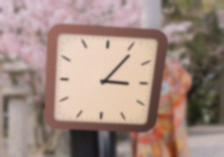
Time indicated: 3:06
